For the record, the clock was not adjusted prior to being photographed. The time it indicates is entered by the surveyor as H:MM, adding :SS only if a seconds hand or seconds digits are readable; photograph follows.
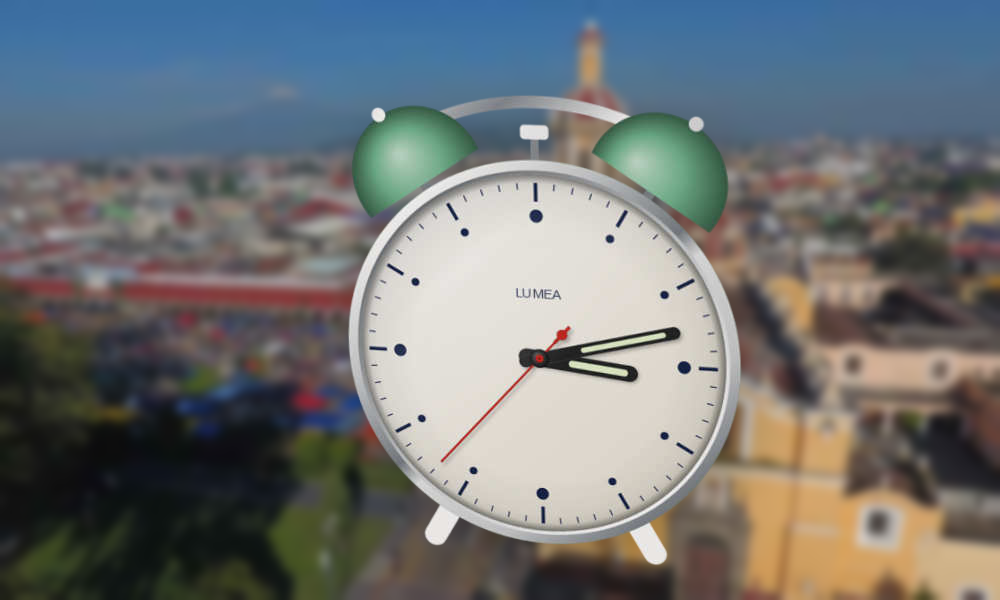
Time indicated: 3:12:37
